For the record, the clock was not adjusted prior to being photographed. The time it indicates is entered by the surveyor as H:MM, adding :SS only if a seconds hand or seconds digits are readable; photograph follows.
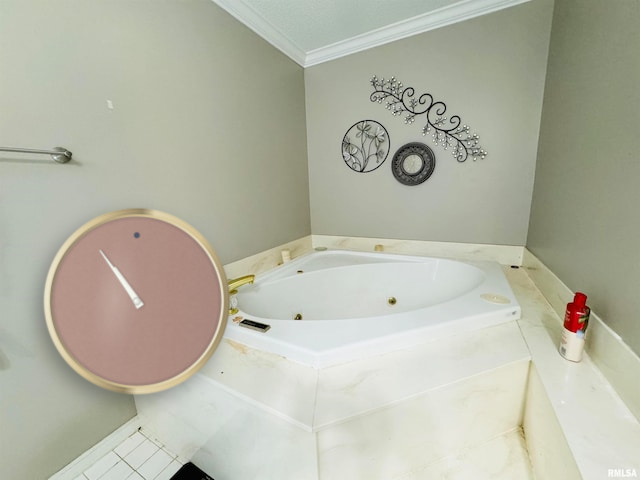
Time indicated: 10:54
